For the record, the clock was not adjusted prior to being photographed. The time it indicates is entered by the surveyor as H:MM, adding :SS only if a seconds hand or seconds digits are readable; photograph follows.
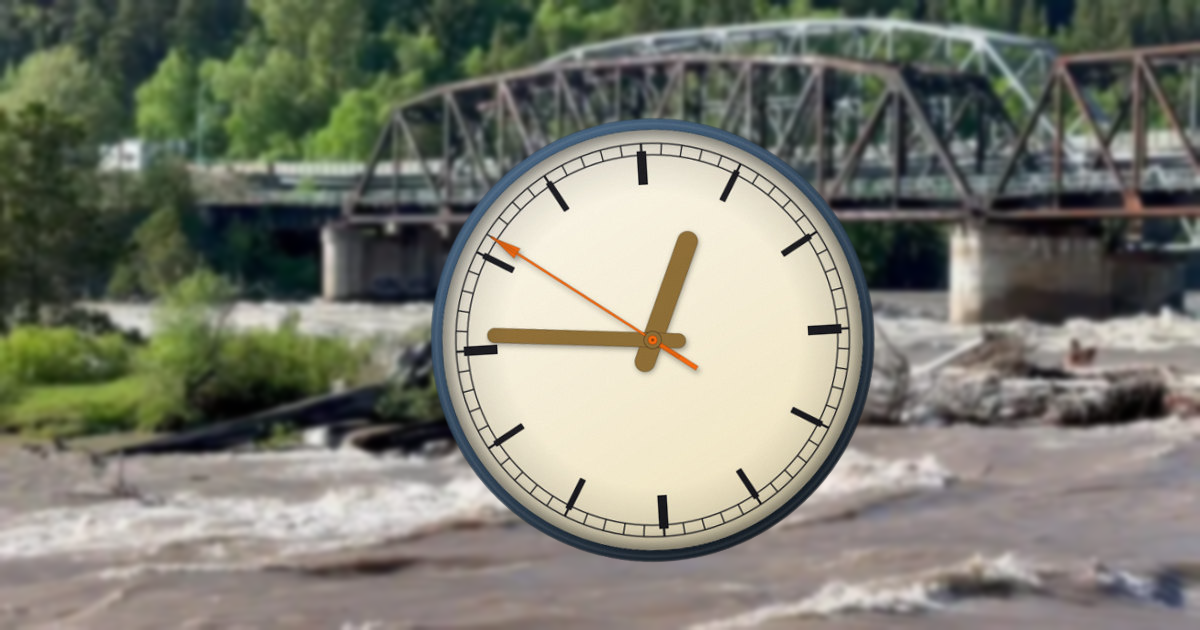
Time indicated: 12:45:51
